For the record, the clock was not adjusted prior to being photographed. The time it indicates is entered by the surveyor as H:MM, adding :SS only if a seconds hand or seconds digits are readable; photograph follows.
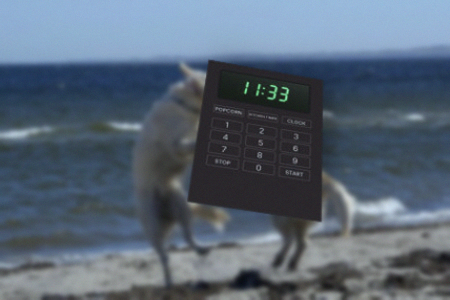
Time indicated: 11:33
